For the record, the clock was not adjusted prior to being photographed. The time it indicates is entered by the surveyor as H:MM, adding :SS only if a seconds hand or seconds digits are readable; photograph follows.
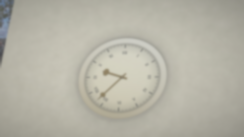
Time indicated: 9:37
